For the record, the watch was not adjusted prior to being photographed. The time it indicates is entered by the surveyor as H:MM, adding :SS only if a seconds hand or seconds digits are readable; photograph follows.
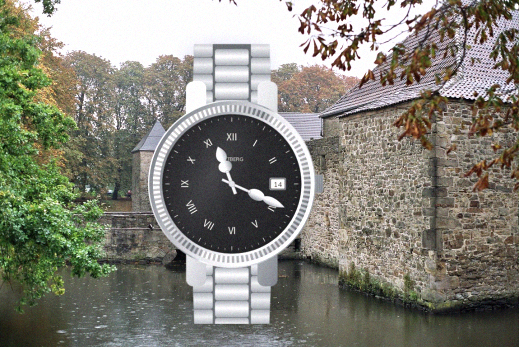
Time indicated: 11:19
